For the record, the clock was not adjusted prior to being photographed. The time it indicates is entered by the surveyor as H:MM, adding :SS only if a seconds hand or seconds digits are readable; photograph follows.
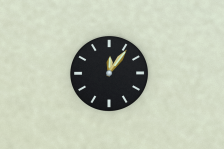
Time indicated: 12:06
